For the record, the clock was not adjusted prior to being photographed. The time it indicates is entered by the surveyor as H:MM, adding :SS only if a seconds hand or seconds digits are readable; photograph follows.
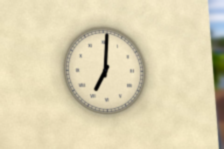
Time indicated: 7:01
